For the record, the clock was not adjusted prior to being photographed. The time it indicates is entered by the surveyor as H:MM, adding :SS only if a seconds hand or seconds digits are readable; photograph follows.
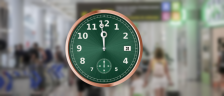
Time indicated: 11:59
